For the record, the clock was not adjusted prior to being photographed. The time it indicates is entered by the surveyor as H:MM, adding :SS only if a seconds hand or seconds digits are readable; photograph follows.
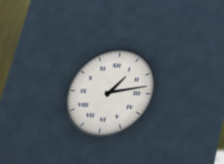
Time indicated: 1:13
